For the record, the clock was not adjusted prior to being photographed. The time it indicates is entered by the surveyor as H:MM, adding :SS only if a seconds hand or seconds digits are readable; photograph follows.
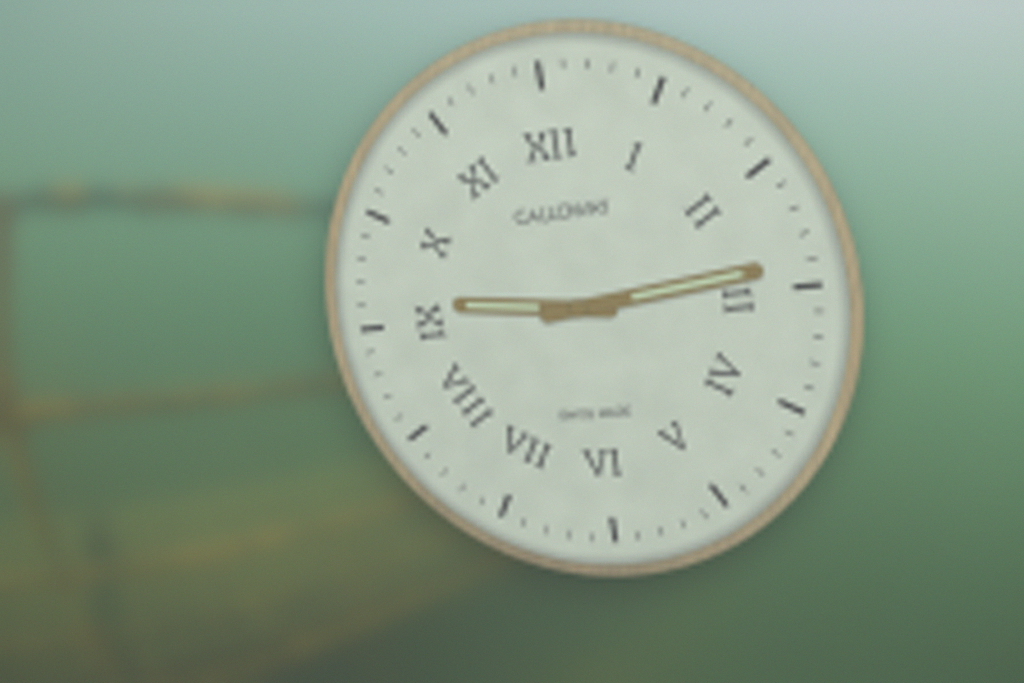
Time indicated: 9:14
